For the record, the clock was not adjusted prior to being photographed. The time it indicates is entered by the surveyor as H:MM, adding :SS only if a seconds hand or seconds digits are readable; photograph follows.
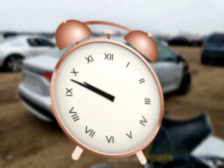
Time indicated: 9:48
